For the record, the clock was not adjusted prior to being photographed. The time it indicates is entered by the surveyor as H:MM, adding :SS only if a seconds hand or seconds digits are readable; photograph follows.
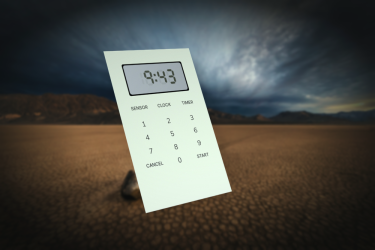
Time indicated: 9:43
